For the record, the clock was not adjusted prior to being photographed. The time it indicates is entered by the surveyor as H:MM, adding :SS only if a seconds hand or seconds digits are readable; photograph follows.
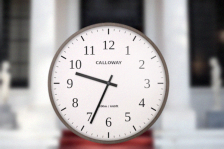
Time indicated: 9:34
